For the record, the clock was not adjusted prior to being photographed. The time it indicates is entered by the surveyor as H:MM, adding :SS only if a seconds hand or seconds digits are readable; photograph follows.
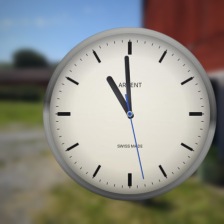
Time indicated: 10:59:28
